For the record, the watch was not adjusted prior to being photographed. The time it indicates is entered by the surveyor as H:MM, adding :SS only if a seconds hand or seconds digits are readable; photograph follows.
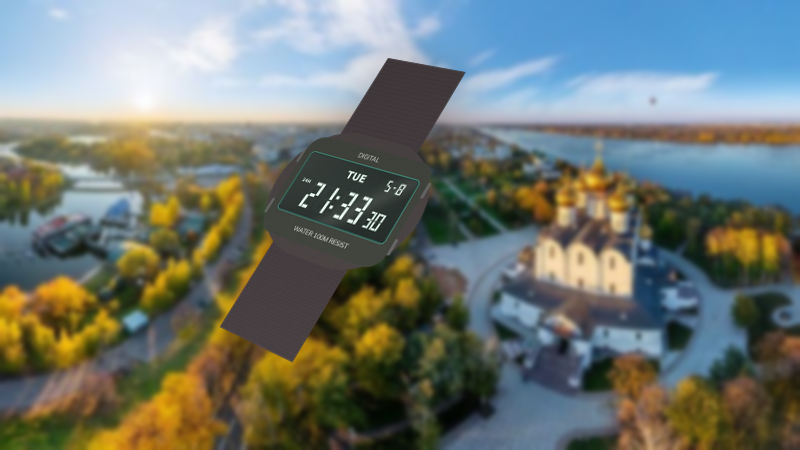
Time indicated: 21:33:30
